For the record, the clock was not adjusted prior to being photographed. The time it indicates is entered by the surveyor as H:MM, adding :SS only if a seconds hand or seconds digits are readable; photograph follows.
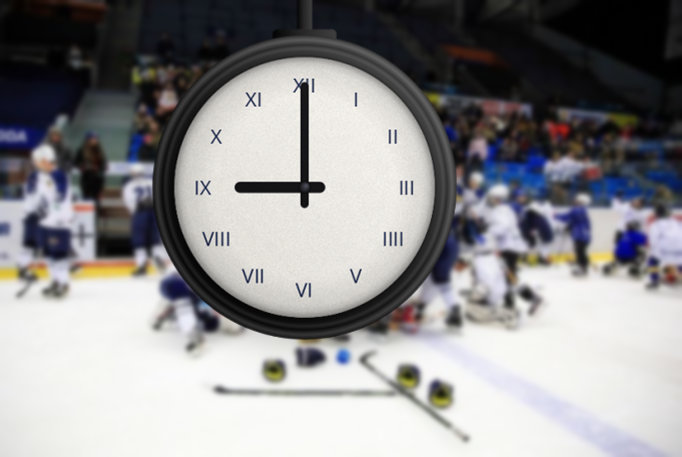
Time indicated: 9:00
